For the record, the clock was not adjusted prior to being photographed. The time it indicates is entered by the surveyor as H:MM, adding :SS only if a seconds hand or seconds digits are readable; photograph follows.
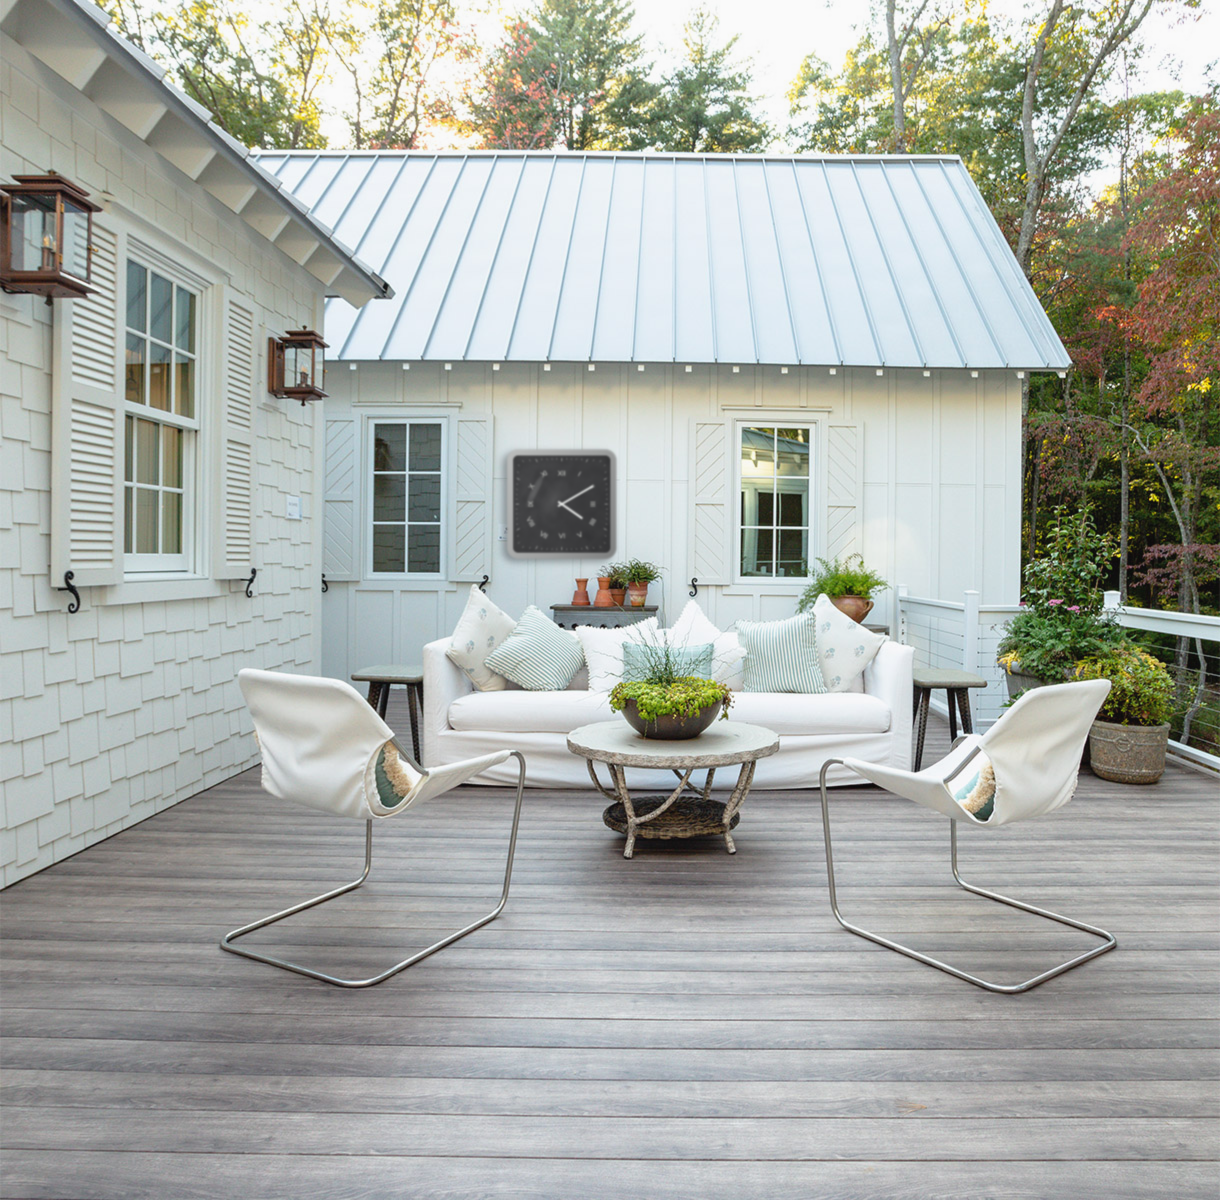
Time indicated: 4:10
